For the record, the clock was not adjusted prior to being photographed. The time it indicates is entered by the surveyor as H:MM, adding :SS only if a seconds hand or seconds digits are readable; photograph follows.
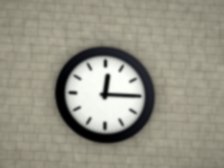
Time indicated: 12:15
